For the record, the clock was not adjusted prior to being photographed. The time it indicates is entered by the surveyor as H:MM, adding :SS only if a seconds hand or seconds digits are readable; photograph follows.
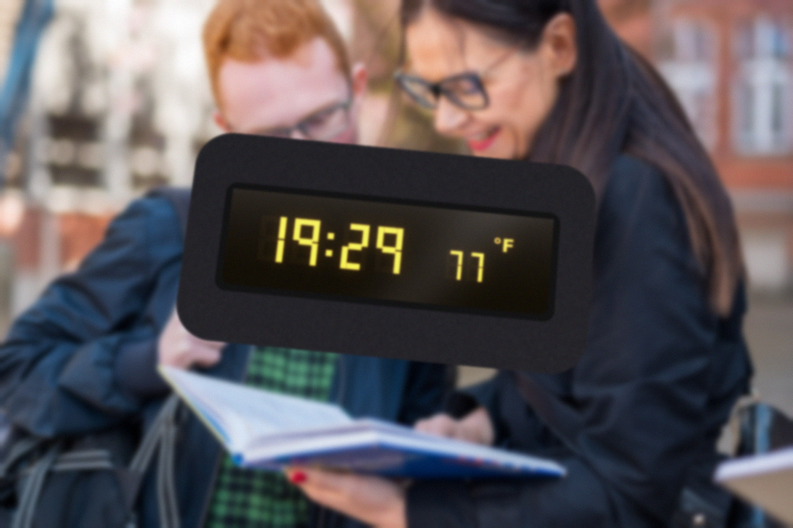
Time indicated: 19:29
